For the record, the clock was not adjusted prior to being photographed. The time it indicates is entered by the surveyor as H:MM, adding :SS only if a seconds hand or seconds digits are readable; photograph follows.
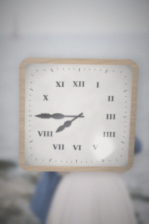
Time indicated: 7:45
